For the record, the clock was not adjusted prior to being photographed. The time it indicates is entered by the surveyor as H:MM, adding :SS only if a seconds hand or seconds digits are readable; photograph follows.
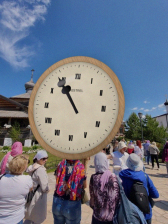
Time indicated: 10:54
